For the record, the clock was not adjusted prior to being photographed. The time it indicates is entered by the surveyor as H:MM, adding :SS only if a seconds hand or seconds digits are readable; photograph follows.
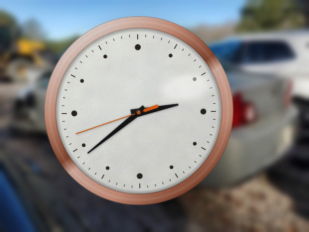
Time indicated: 2:38:42
